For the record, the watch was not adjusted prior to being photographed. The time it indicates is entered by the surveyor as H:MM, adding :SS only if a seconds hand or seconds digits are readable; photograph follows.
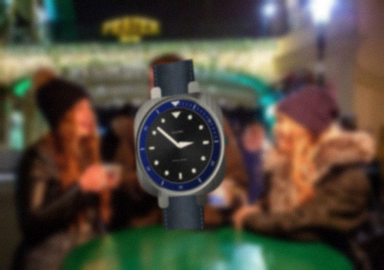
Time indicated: 2:52
